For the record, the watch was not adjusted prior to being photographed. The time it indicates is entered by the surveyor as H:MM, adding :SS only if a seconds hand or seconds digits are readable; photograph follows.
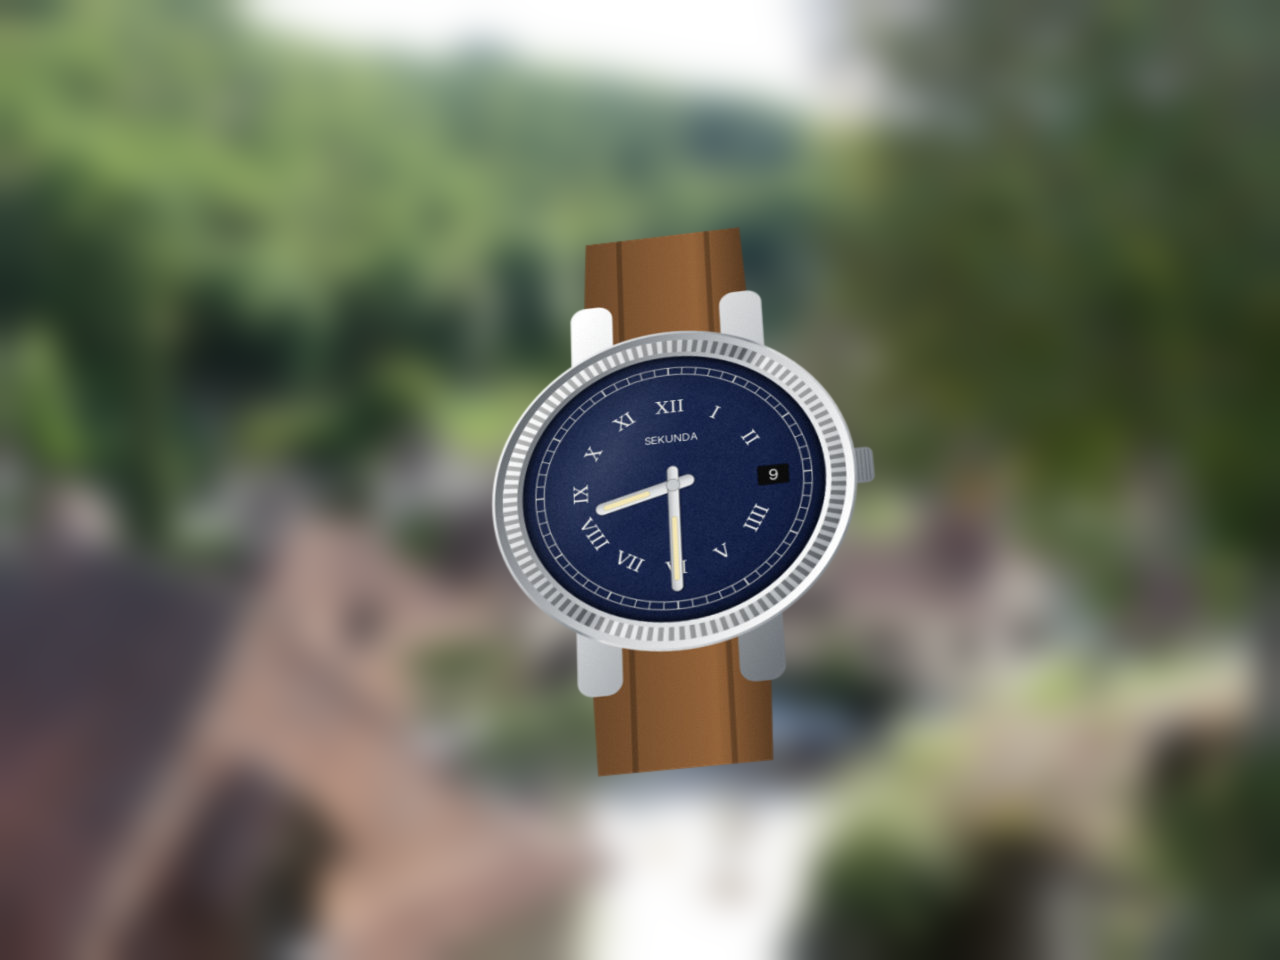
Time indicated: 8:30
